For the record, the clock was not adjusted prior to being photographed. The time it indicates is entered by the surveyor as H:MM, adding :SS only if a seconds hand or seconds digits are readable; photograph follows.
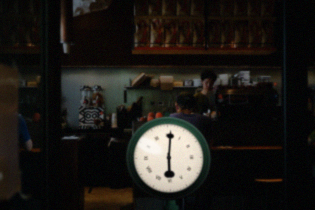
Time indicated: 6:01
